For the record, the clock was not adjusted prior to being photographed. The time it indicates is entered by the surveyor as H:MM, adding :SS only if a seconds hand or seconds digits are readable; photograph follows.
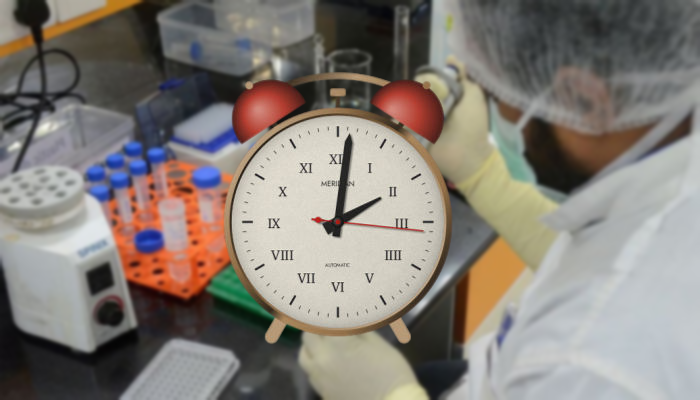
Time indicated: 2:01:16
